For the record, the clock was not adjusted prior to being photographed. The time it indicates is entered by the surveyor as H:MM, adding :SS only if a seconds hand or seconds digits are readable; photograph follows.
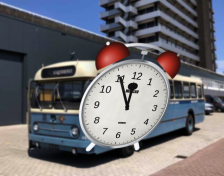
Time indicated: 11:55
